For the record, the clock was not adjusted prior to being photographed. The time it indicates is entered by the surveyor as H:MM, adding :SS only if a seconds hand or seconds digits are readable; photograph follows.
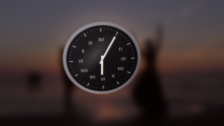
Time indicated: 6:05
